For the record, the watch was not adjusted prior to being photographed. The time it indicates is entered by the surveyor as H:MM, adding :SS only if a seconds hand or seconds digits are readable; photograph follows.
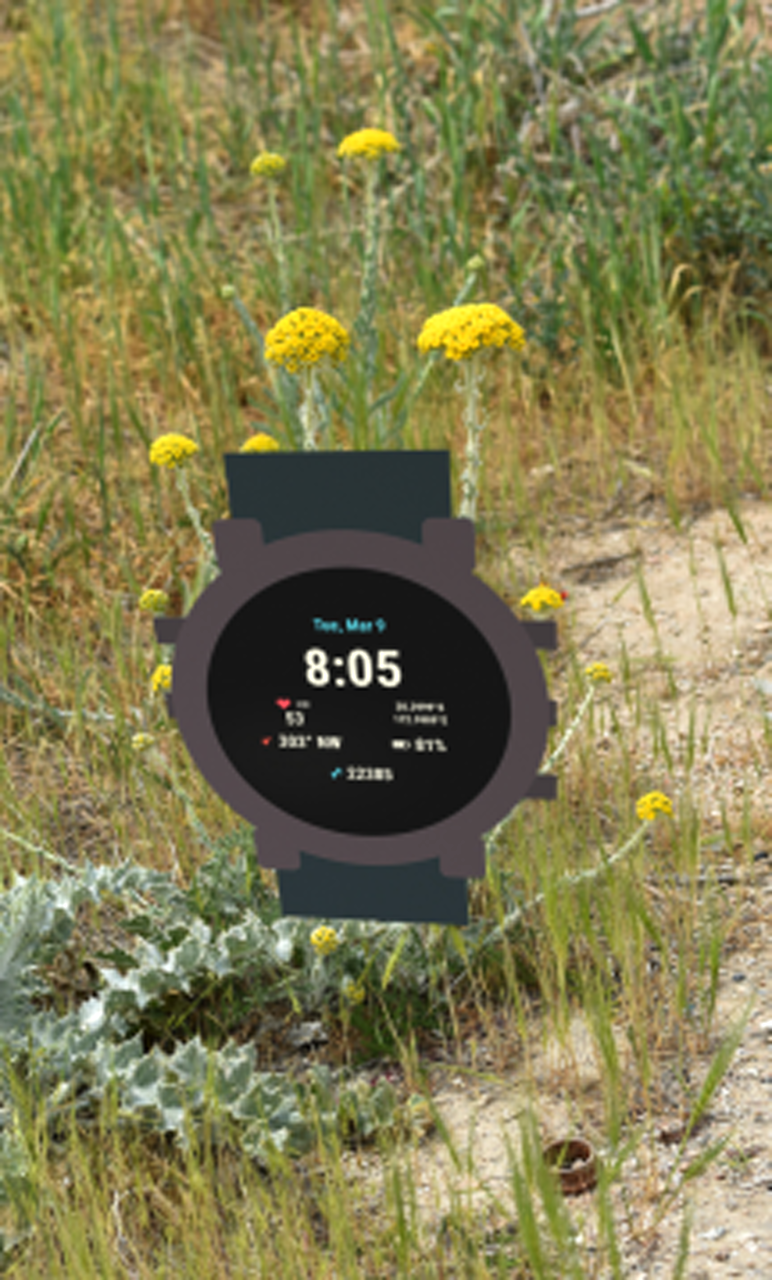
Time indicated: 8:05
